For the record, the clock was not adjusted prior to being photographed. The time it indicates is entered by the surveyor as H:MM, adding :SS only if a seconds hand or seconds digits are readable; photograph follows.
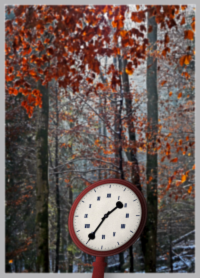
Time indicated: 1:35
